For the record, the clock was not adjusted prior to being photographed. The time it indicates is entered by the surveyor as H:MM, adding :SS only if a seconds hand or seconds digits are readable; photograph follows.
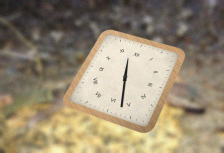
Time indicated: 11:27
